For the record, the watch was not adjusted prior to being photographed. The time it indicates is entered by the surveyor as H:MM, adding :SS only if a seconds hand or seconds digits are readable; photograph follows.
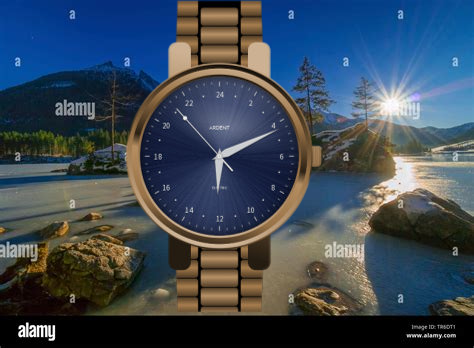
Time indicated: 12:10:53
